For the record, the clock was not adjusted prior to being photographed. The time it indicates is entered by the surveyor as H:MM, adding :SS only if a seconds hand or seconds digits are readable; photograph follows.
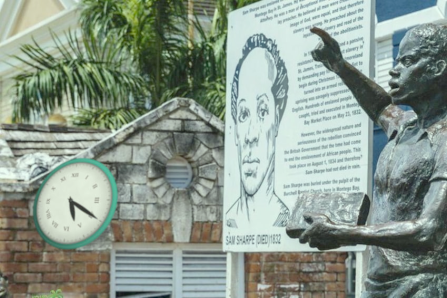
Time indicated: 5:20
